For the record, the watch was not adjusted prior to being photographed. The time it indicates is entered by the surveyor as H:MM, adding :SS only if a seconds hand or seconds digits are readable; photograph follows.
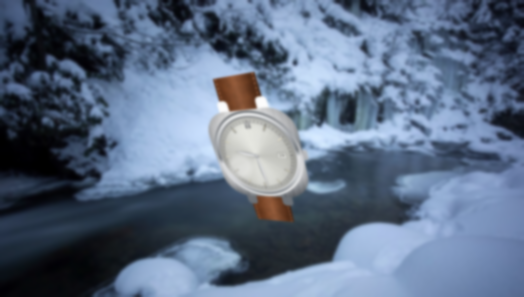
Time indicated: 9:29
